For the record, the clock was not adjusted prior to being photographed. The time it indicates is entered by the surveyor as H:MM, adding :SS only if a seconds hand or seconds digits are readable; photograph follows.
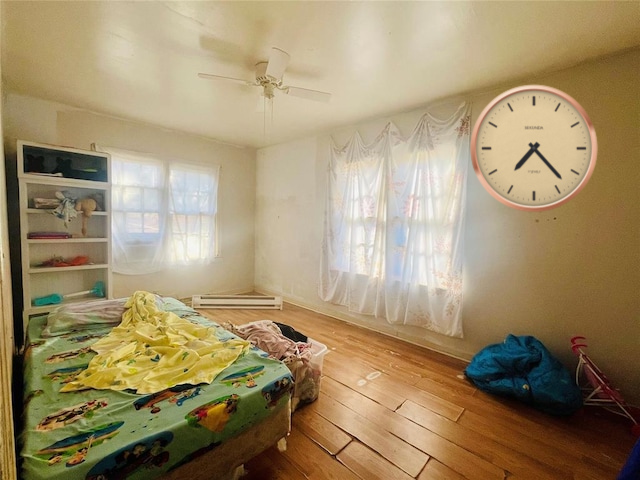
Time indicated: 7:23
